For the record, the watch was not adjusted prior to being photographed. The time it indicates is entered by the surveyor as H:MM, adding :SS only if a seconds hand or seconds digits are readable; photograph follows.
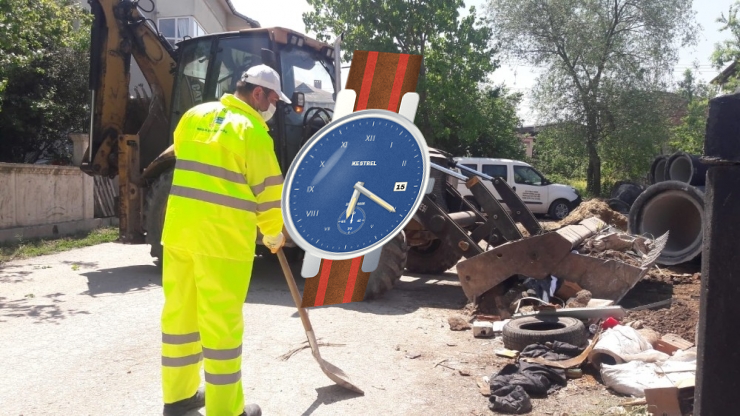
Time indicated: 6:20
